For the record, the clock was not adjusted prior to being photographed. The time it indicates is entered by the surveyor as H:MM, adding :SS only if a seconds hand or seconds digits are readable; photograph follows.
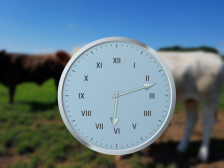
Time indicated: 6:12
